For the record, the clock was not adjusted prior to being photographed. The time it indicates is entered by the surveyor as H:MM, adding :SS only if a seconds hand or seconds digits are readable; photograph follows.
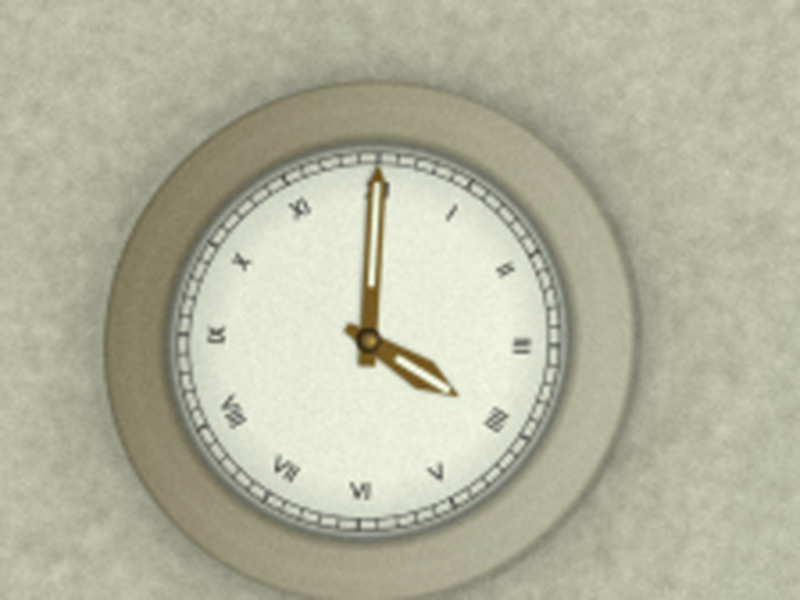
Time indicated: 4:00
